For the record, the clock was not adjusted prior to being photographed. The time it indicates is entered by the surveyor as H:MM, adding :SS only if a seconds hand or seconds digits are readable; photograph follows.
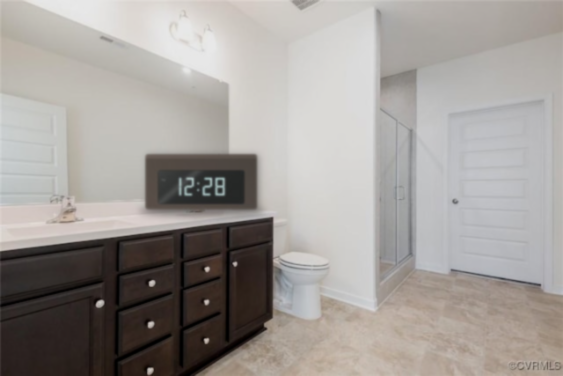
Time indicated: 12:28
